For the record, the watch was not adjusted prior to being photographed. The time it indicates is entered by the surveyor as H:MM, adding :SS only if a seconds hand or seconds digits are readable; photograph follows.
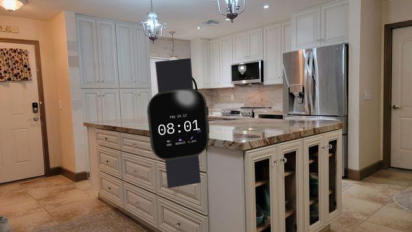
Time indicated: 8:01
